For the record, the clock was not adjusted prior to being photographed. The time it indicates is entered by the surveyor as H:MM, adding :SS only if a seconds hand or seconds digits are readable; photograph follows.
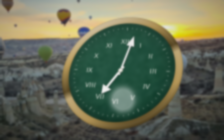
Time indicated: 7:02
